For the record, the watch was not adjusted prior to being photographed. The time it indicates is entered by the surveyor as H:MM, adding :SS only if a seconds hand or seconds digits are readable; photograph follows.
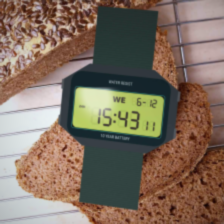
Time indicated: 15:43:11
